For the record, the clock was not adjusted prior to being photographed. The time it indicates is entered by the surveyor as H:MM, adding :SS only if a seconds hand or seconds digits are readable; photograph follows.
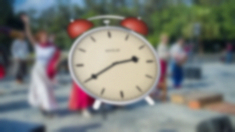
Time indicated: 2:40
